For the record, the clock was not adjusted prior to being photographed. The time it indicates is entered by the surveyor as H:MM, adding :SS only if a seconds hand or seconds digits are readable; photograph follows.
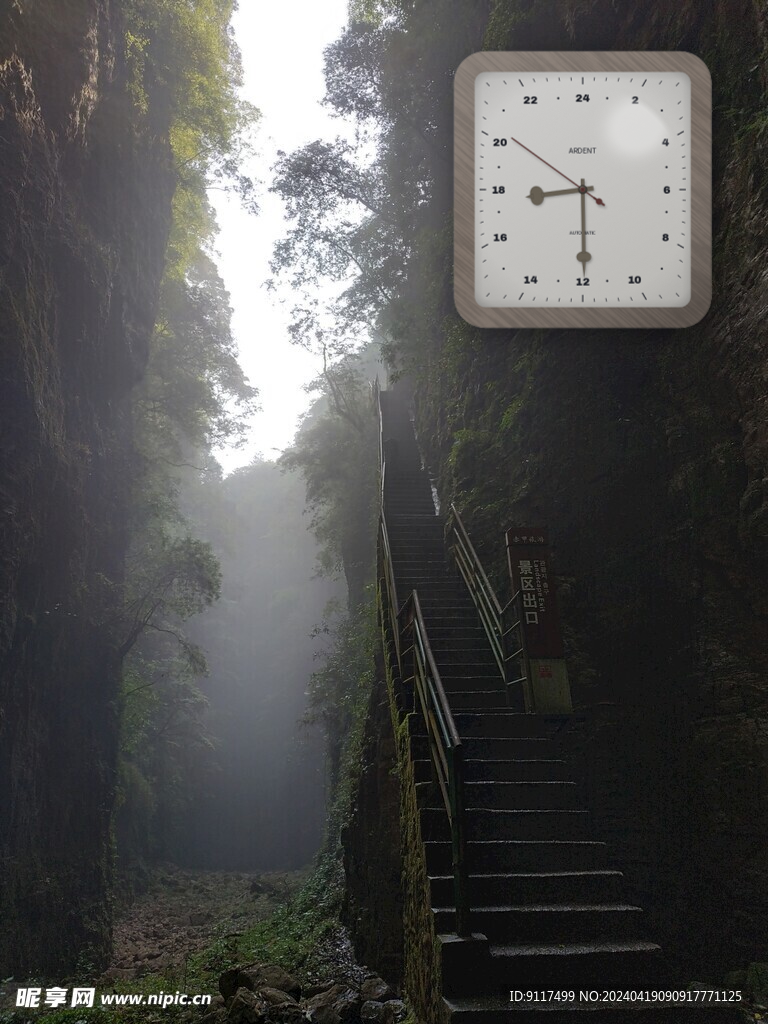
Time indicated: 17:29:51
